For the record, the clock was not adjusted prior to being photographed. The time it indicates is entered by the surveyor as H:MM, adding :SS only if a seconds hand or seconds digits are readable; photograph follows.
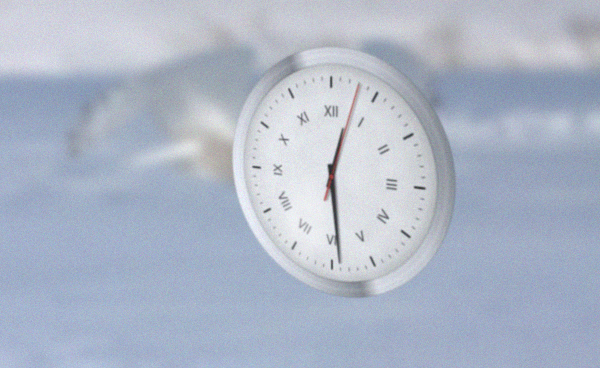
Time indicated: 12:29:03
